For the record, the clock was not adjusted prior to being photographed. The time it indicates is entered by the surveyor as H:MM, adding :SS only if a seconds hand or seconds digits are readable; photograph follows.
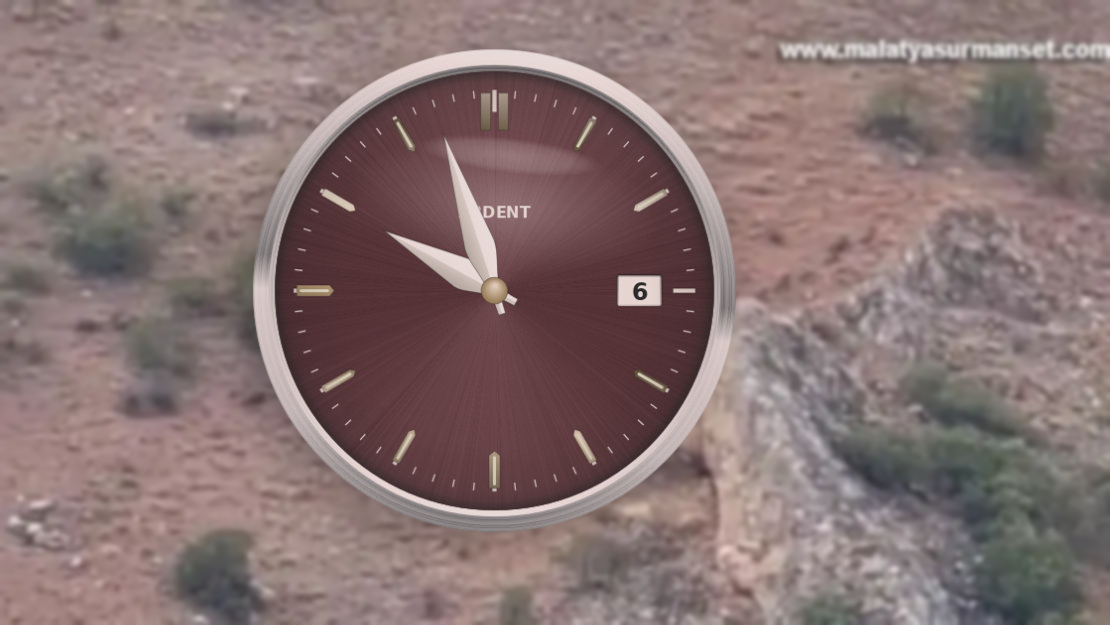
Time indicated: 9:57
